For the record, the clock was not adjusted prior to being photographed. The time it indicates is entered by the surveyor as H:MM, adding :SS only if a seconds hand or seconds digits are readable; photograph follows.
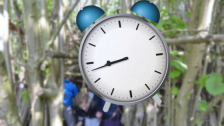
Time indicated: 8:43
